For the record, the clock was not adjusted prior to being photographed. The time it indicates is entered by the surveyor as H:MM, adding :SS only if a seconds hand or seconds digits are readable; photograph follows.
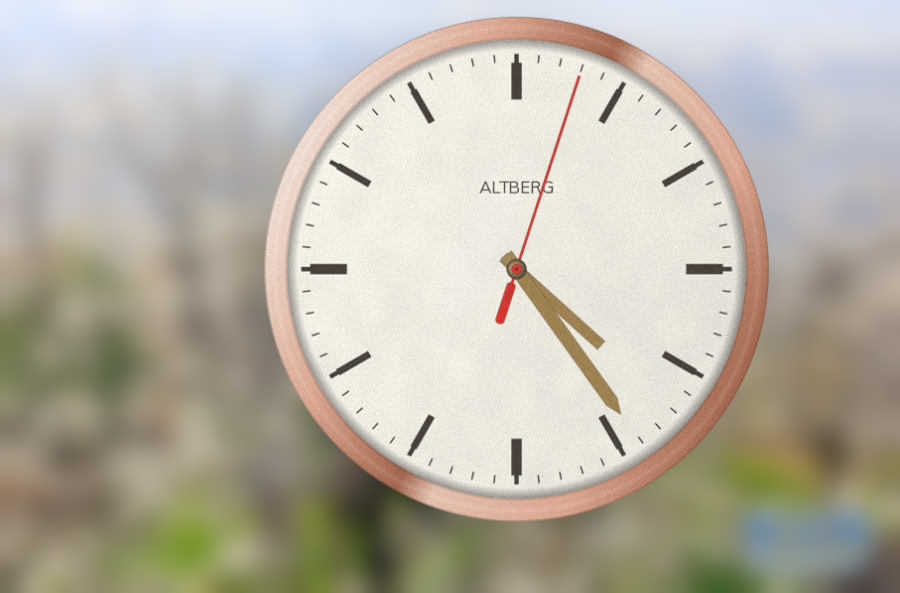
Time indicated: 4:24:03
